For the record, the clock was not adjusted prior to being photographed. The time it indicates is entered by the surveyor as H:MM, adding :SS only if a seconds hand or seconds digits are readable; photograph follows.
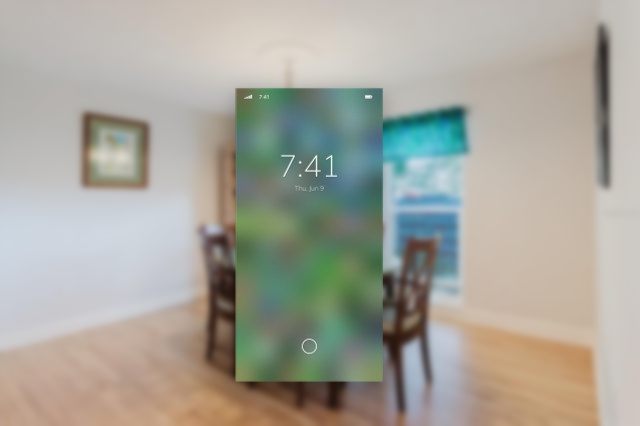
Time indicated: 7:41
